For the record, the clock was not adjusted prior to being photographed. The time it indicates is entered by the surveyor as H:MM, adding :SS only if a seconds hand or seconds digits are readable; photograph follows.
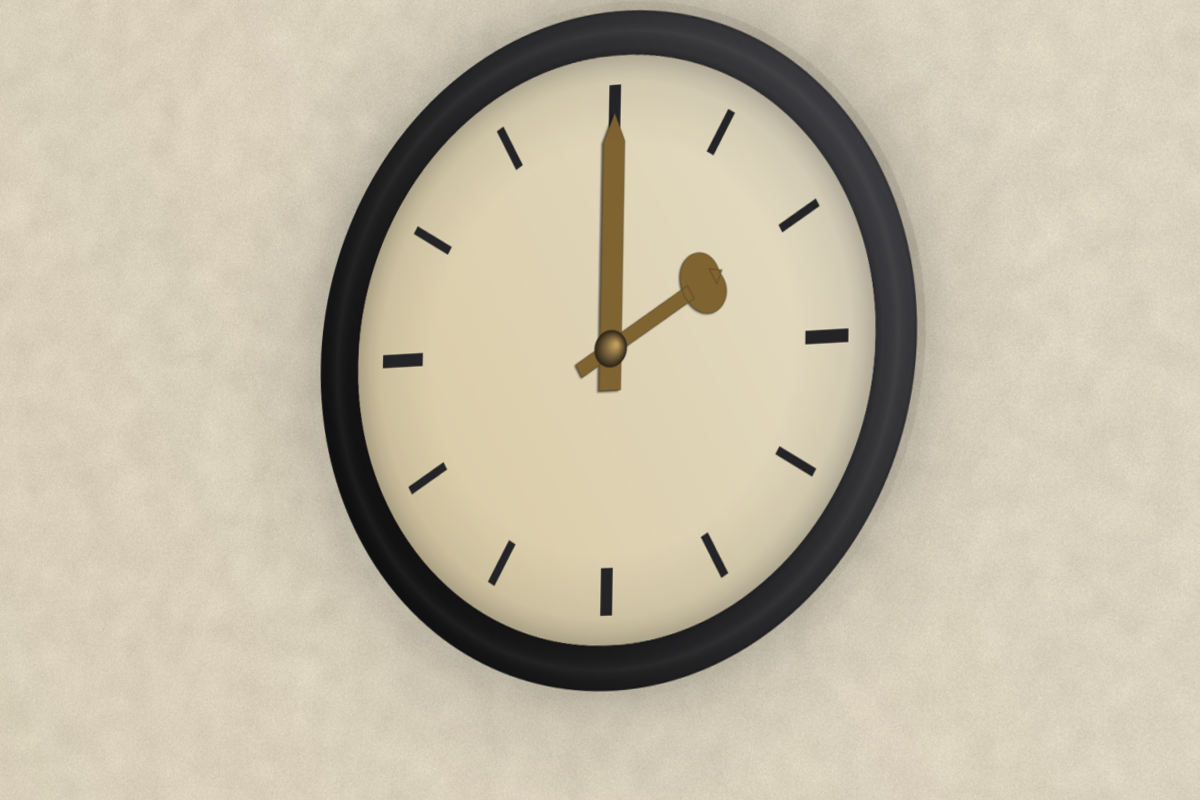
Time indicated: 2:00
